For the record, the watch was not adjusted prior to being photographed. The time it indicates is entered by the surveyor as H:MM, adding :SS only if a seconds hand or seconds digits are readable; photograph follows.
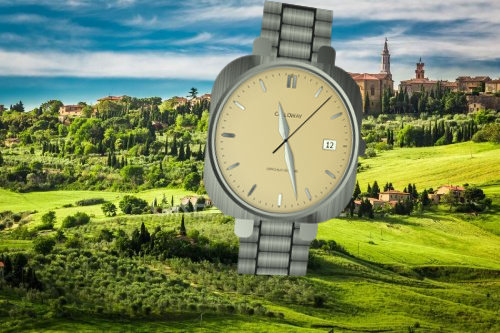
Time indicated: 11:27:07
